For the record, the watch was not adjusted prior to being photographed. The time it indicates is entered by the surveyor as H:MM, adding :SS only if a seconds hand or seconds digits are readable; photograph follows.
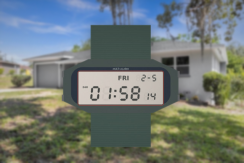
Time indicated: 1:58:14
